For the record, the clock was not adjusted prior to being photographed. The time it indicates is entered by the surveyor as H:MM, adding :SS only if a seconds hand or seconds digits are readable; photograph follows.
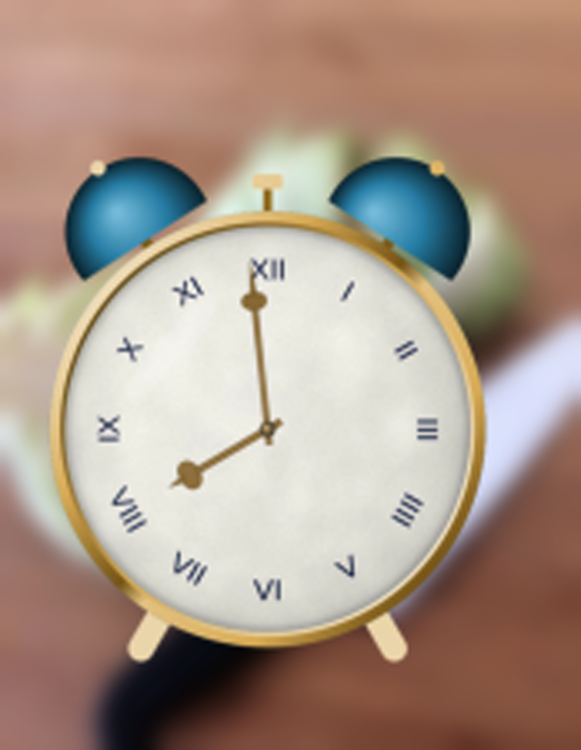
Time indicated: 7:59
